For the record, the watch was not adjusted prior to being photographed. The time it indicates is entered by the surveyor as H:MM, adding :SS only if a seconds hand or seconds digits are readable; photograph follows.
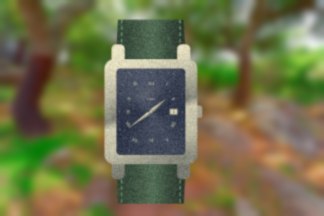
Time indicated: 1:39
